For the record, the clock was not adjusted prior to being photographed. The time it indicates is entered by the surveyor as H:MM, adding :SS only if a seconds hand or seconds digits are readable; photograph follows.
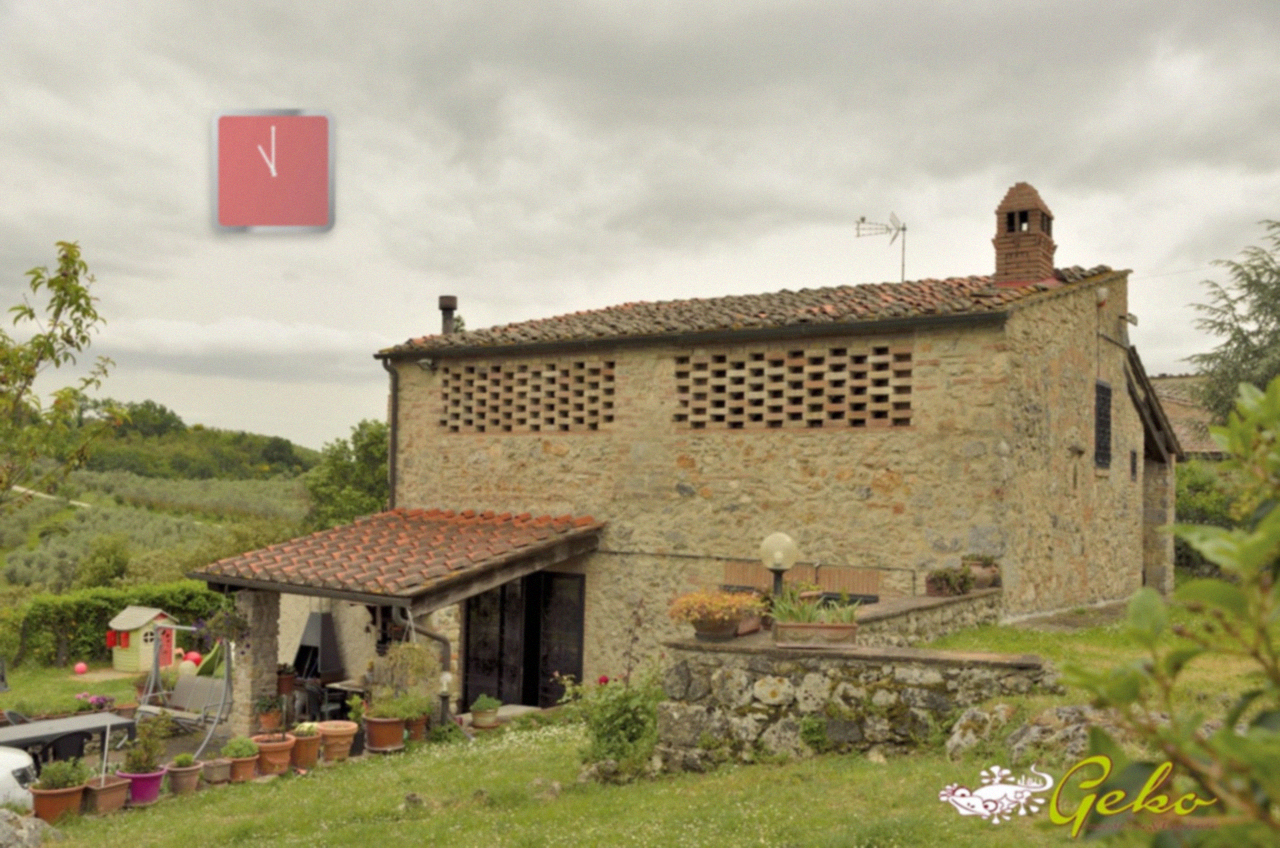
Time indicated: 11:00
